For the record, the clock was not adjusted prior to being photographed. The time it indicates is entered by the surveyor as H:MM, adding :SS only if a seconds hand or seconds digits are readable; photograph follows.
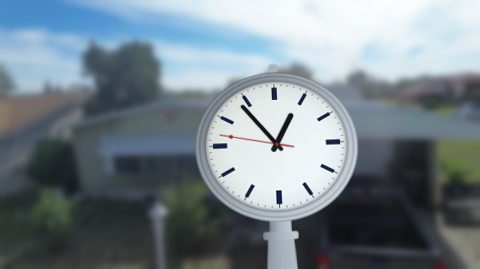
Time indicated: 12:53:47
